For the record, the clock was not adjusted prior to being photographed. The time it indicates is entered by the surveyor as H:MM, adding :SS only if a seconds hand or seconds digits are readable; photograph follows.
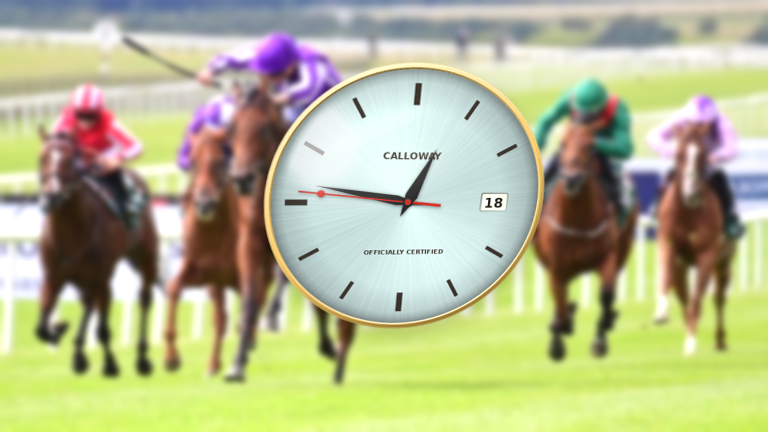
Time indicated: 12:46:46
